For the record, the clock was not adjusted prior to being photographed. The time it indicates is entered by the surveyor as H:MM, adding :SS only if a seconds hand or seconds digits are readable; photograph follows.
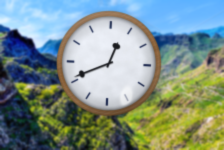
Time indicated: 12:41
